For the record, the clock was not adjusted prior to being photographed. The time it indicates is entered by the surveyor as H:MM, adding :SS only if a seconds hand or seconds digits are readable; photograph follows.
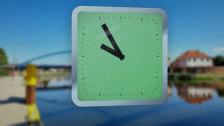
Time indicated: 9:55
